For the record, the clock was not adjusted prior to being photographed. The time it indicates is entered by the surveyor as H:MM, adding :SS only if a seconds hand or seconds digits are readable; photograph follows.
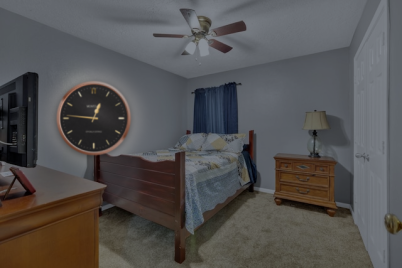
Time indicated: 12:46
